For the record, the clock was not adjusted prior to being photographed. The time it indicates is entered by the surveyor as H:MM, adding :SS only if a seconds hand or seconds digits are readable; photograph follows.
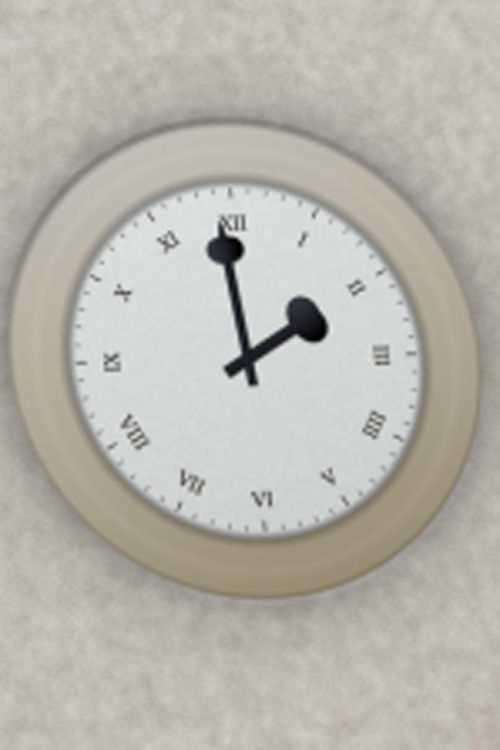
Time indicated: 1:59
